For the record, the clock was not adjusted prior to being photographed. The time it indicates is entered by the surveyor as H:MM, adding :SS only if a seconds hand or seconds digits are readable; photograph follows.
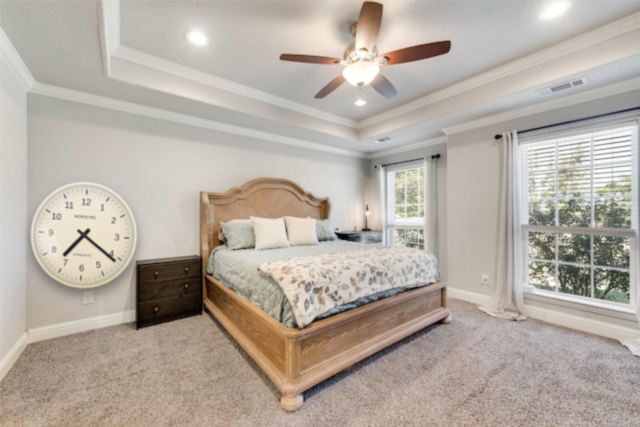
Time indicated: 7:21
